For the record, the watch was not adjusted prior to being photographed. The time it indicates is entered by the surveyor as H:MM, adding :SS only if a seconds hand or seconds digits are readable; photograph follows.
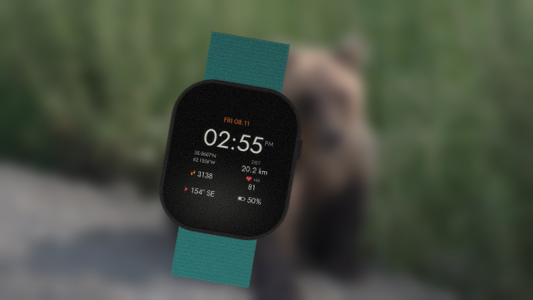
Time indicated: 2:55
